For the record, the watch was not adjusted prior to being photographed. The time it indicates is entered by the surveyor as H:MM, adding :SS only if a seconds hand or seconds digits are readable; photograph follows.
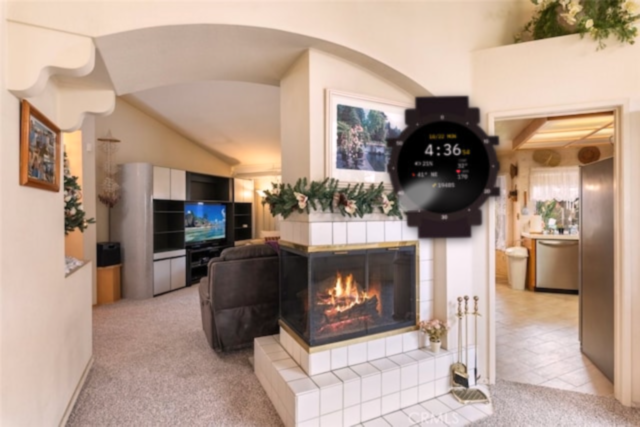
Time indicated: 4:36
